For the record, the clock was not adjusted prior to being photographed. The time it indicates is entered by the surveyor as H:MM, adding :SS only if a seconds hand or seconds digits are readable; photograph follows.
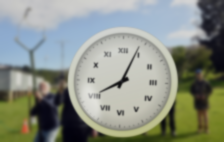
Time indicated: 8:04
